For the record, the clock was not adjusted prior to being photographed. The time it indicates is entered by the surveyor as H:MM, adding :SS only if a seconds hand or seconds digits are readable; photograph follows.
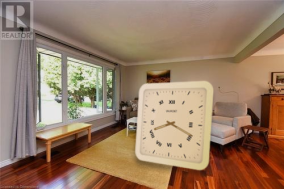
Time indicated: 8:19
